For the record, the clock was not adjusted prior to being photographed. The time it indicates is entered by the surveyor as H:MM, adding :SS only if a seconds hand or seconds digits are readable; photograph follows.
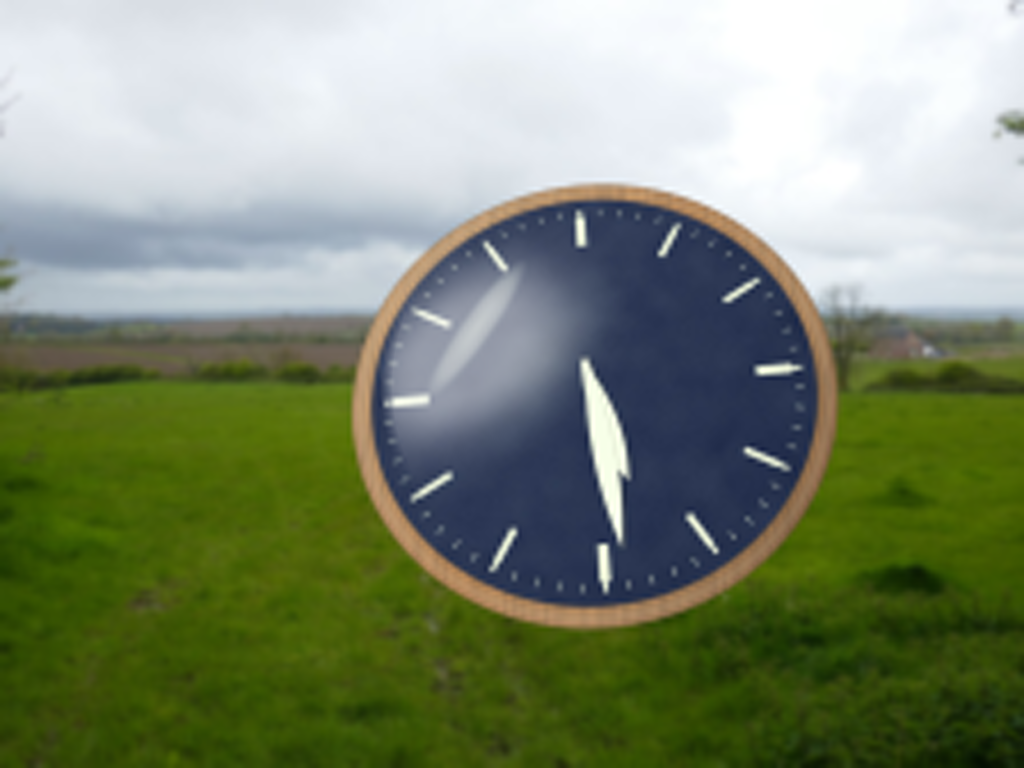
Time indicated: 5:29
